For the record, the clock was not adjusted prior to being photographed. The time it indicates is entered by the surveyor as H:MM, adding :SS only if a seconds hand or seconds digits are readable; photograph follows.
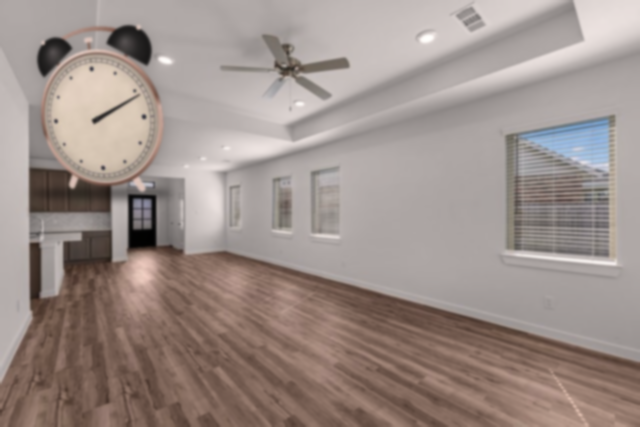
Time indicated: 2:11
